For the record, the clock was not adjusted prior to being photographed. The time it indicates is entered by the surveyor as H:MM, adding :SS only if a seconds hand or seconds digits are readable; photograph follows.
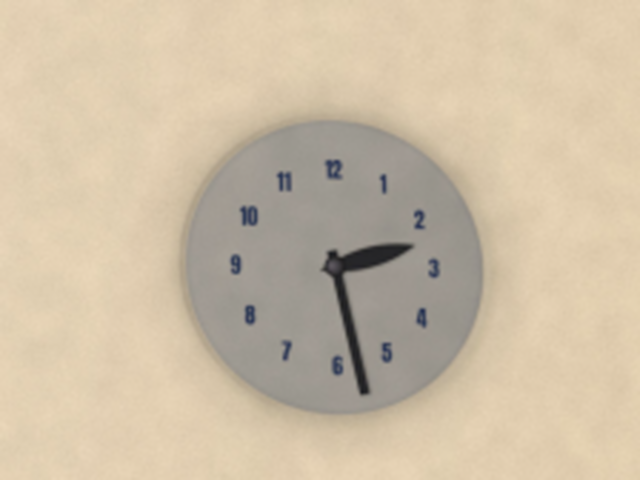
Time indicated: 2:28
